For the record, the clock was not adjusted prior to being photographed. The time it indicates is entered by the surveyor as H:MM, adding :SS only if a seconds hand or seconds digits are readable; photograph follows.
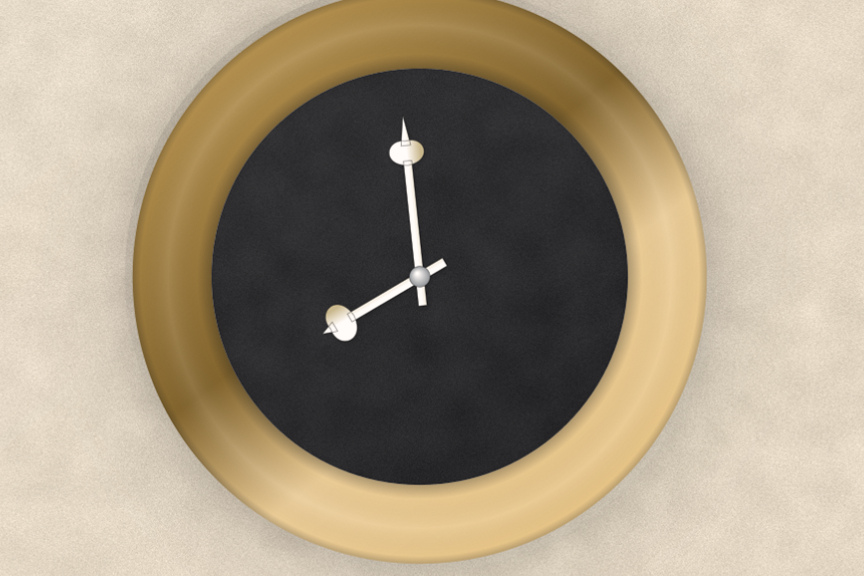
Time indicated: 7:59
